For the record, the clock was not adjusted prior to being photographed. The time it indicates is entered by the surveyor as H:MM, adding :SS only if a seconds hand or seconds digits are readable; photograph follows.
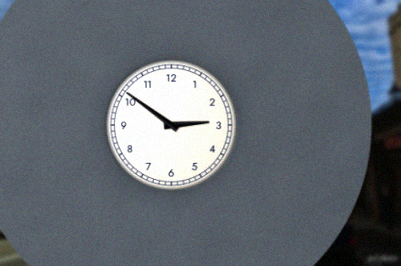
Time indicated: 2:51
